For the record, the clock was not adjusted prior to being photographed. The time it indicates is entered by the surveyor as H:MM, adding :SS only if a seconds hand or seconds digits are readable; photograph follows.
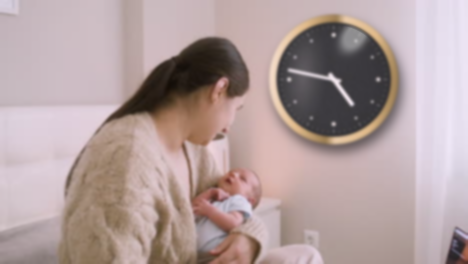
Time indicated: 4:47
